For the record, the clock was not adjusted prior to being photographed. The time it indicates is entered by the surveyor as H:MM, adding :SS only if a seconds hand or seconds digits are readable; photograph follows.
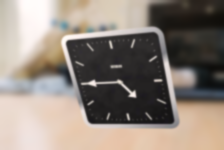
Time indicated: 4:45
